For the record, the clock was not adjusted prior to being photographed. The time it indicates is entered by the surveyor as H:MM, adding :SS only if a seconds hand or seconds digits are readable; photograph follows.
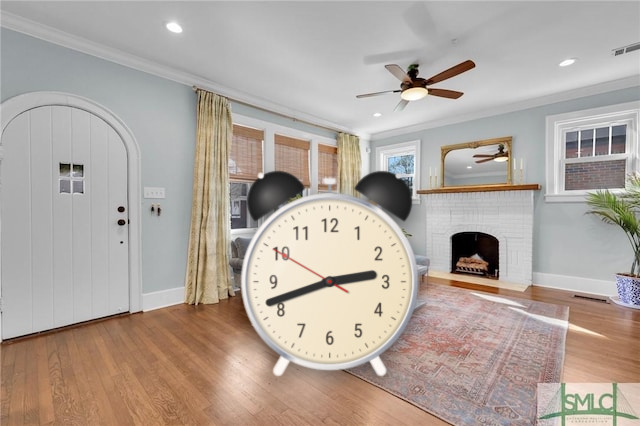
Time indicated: 2:41:50
